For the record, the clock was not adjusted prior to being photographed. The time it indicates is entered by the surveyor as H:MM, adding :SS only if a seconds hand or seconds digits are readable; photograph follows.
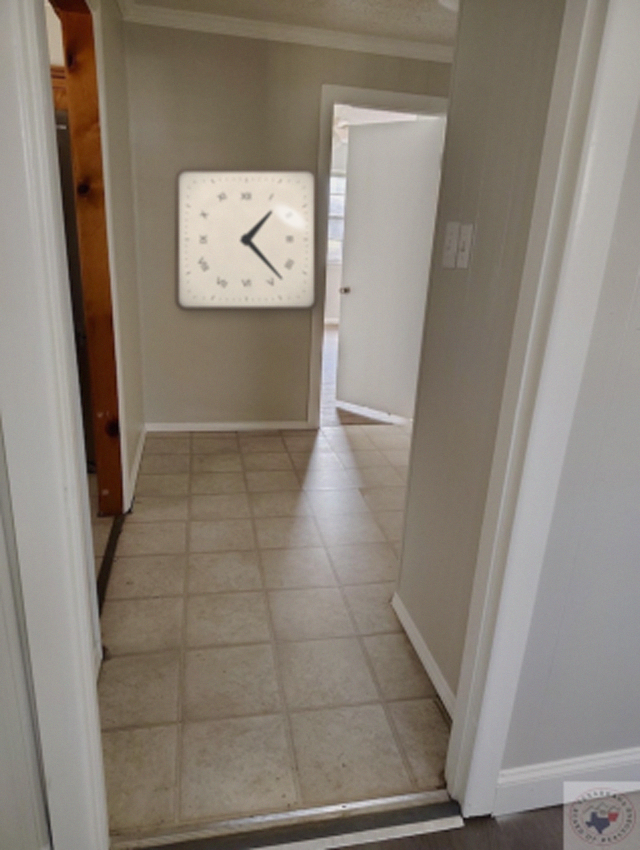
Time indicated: 1:23
